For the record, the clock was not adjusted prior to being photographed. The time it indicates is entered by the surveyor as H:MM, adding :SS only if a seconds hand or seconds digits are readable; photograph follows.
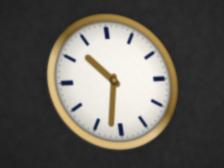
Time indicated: 10:32
